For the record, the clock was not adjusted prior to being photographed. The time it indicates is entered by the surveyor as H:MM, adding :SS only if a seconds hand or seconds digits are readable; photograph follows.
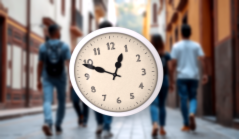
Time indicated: 12:49
